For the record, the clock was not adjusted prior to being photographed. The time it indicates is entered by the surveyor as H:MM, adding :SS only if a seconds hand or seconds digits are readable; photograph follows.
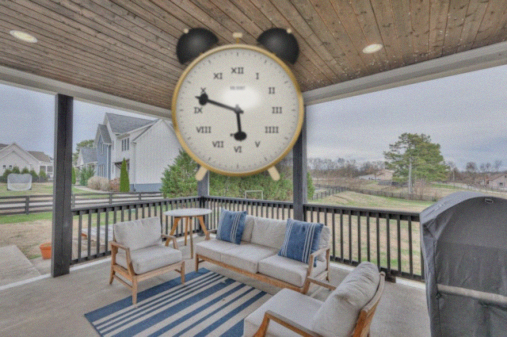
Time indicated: 5:48
